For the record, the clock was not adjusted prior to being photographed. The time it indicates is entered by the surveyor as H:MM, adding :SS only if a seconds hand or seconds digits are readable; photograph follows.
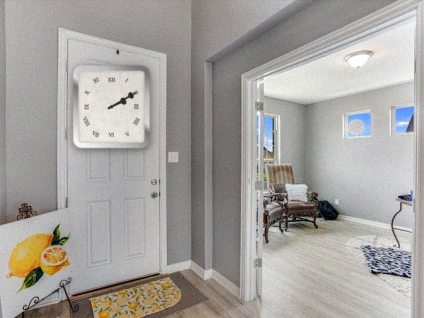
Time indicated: 2:10
